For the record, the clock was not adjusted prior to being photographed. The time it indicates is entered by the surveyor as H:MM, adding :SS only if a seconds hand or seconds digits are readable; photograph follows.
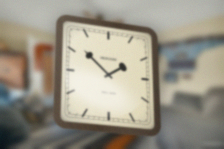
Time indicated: 1:52
